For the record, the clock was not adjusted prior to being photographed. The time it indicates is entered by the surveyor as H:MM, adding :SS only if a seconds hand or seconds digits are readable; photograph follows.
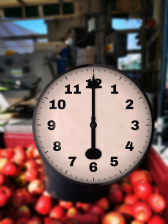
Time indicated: 6:00
